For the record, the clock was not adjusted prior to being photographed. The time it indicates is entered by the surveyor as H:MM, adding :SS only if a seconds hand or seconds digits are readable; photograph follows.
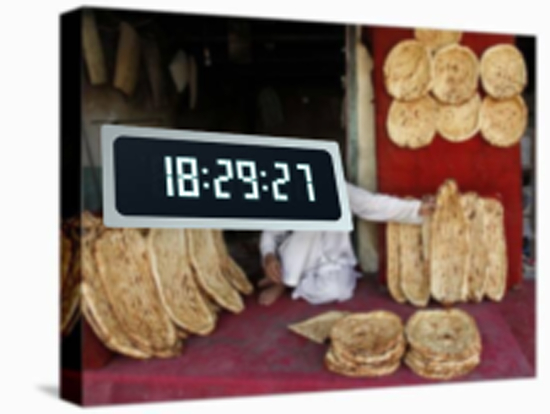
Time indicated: 18:29:27
